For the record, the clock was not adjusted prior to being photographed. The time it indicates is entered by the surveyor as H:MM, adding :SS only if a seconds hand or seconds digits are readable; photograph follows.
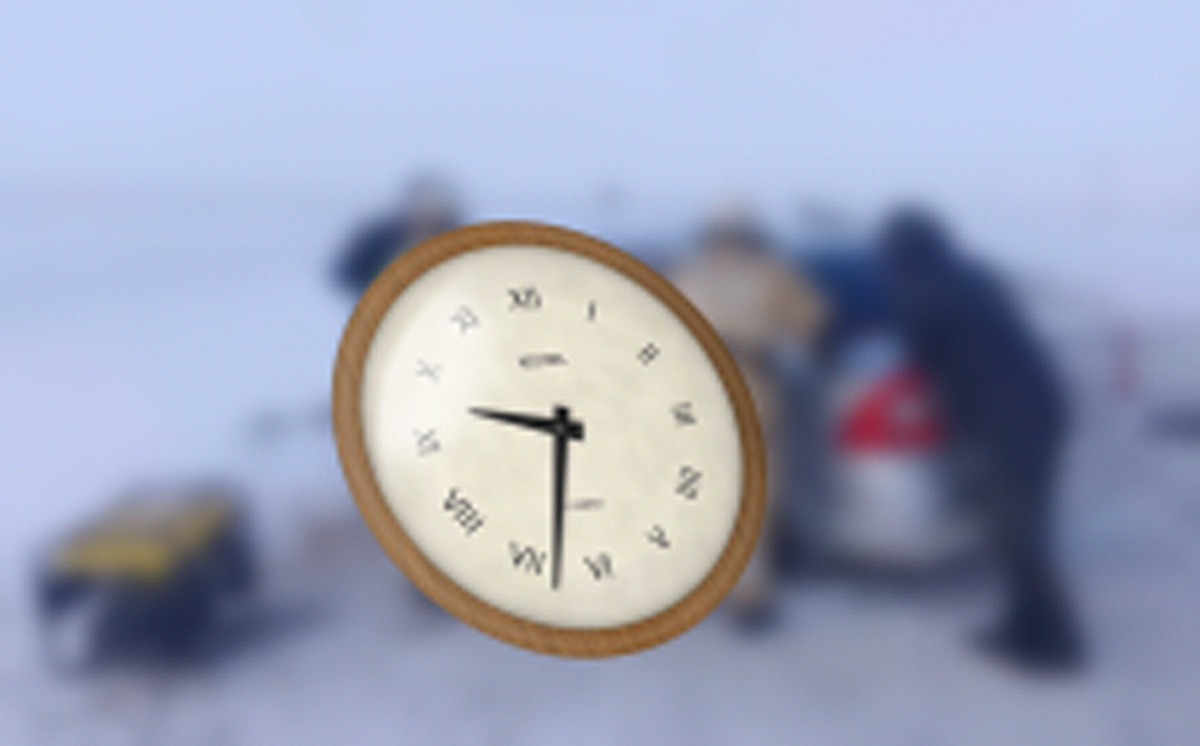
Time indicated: 9:33
